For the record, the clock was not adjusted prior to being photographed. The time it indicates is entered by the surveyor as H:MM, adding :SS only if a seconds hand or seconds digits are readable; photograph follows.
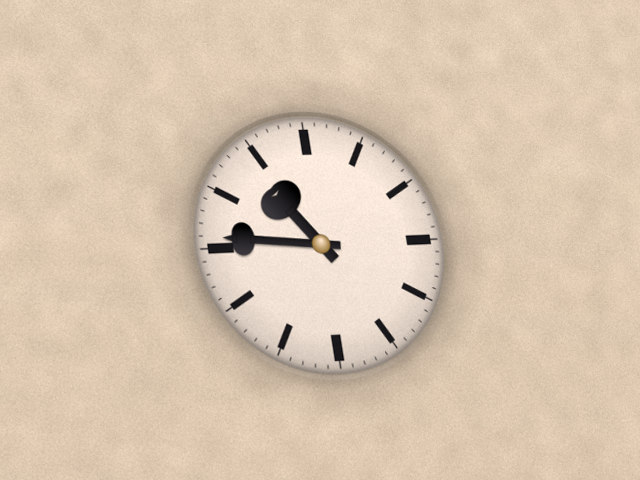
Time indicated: 10:46
